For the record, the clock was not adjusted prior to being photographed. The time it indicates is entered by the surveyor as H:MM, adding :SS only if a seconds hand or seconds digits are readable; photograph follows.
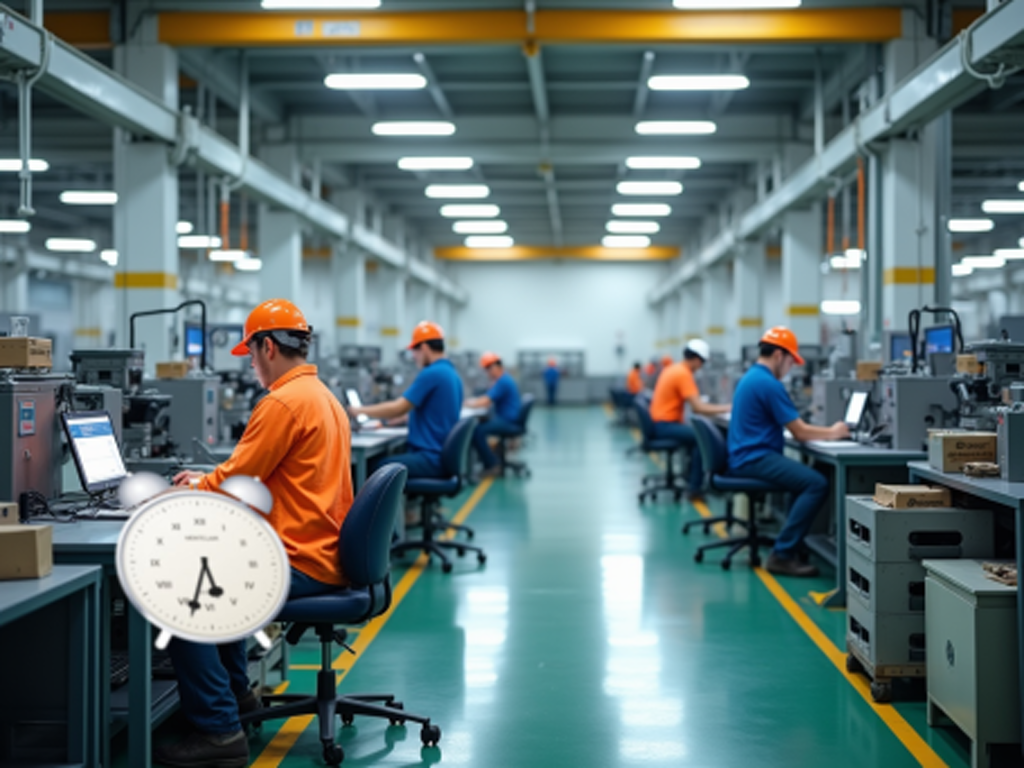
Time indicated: 5:33
